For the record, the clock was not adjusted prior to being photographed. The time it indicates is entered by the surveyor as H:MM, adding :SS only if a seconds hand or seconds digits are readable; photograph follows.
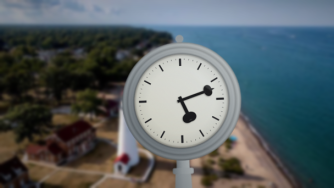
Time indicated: 5:12
